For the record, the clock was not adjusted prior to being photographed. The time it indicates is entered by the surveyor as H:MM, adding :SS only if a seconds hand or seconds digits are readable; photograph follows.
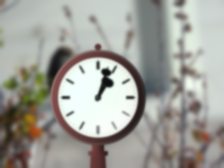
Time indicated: 1:03
